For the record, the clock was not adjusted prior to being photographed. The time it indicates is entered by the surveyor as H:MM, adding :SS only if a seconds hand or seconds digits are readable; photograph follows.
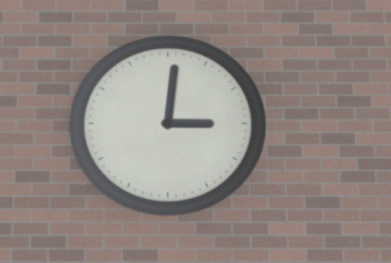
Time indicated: 3:01
